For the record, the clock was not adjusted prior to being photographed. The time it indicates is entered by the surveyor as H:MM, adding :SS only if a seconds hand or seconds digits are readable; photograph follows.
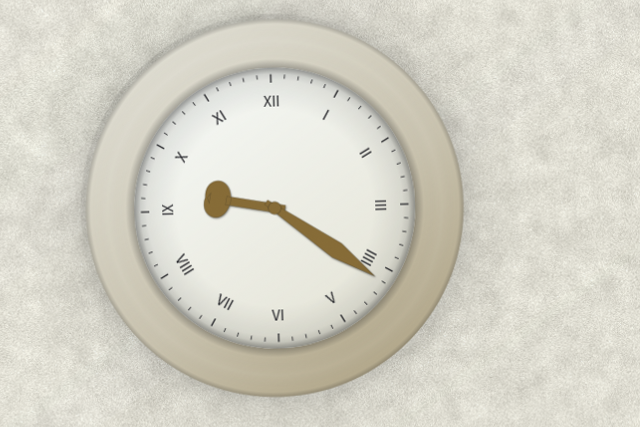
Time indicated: 9:21
